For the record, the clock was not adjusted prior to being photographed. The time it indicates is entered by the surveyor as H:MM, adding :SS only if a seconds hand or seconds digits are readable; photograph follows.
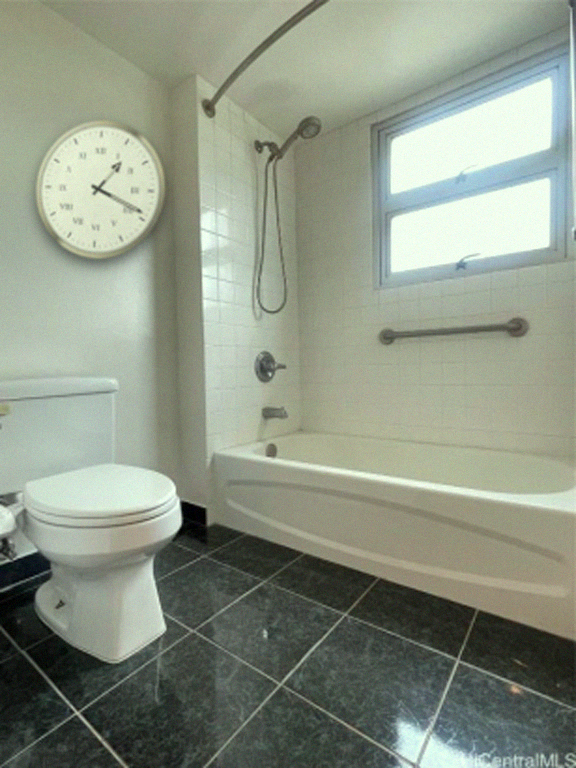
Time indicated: 1:19
